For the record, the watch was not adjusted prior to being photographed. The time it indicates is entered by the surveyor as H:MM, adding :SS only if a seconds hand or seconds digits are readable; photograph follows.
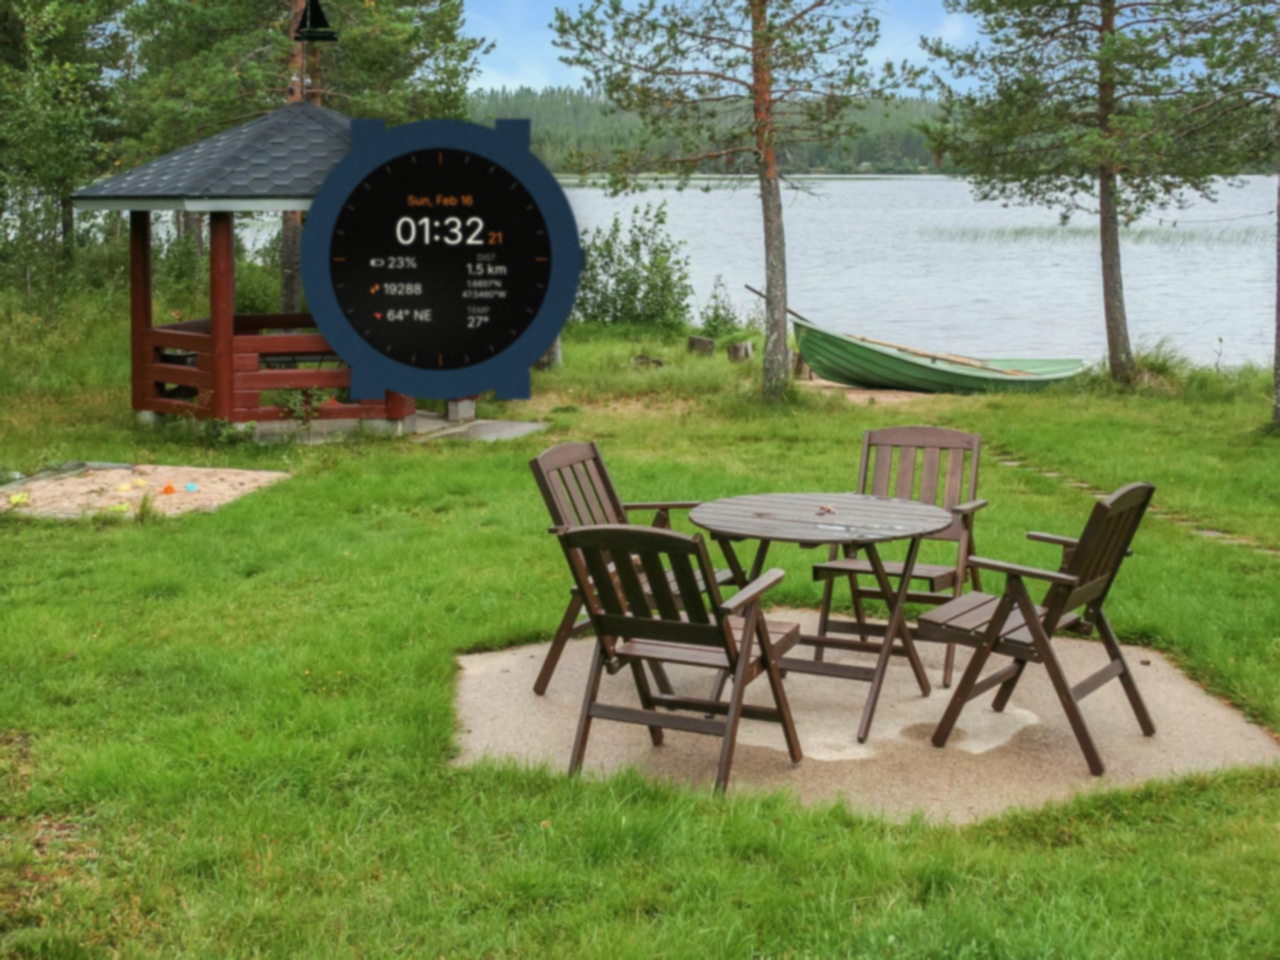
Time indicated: 1:32:21
